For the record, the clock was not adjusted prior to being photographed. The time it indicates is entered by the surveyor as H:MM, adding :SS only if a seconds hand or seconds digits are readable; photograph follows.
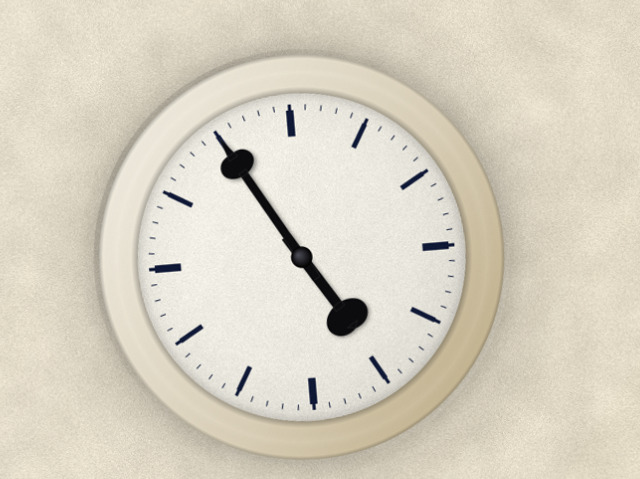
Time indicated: 4:55
